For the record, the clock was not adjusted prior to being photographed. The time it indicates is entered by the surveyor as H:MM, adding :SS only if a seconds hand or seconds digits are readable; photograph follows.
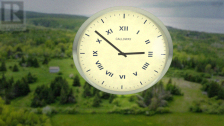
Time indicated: 2:52
